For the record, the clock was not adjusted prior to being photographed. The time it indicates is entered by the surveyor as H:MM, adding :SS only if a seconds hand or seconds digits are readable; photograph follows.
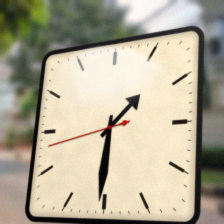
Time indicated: 1:30:43
